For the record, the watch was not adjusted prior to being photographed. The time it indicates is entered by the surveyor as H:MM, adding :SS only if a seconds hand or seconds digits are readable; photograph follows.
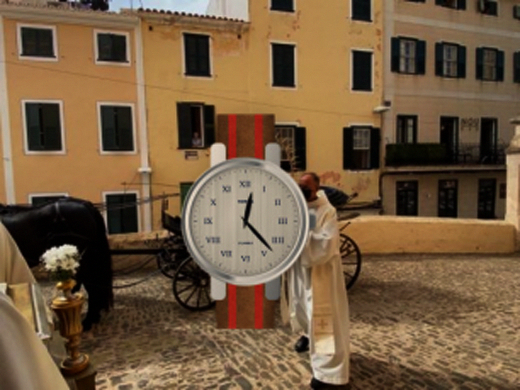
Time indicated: 12:23
